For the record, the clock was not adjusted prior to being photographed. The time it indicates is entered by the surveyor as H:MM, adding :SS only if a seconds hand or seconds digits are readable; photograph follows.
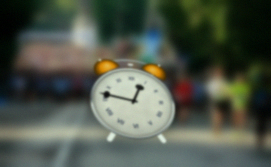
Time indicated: 12:47
